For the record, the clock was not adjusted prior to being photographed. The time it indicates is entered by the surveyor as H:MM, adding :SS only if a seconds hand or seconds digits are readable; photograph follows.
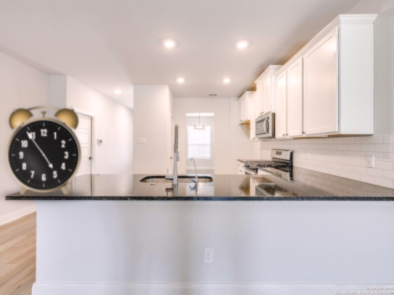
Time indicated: 4:54
